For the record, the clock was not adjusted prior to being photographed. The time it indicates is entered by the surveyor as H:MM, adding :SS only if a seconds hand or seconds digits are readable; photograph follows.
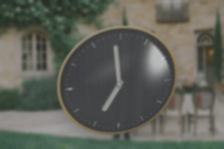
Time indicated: 6:59
